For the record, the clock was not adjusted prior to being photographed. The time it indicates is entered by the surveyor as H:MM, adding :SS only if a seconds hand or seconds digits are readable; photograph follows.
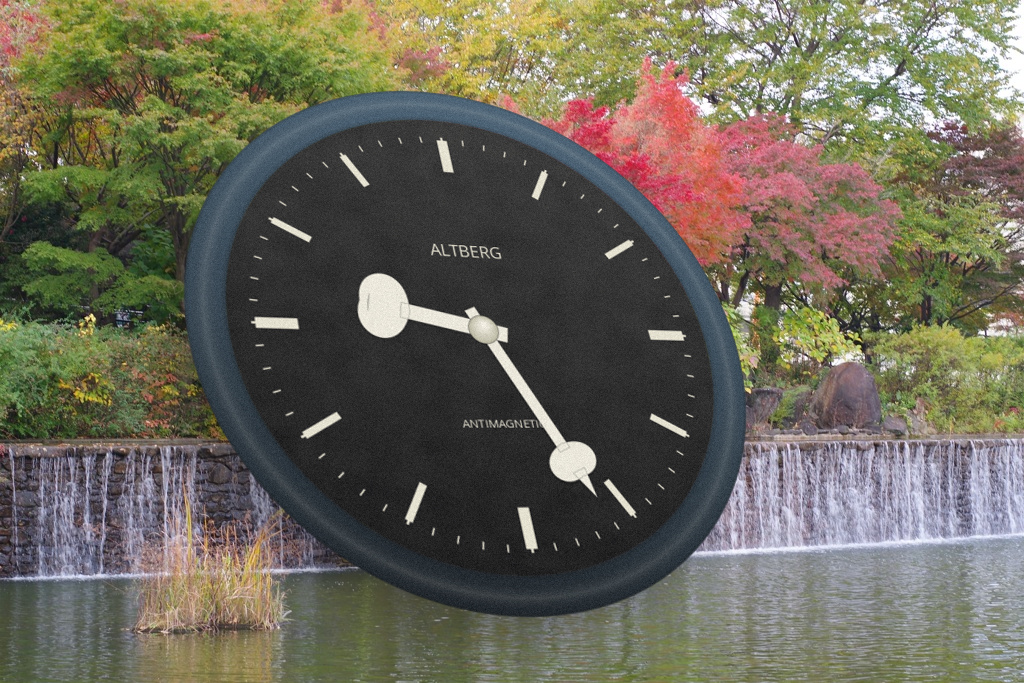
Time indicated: 9:26
